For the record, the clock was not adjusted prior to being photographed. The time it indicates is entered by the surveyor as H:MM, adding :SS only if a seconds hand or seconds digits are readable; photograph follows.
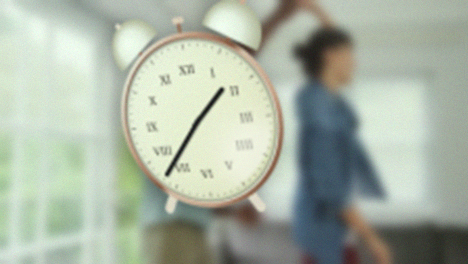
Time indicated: 1:37
